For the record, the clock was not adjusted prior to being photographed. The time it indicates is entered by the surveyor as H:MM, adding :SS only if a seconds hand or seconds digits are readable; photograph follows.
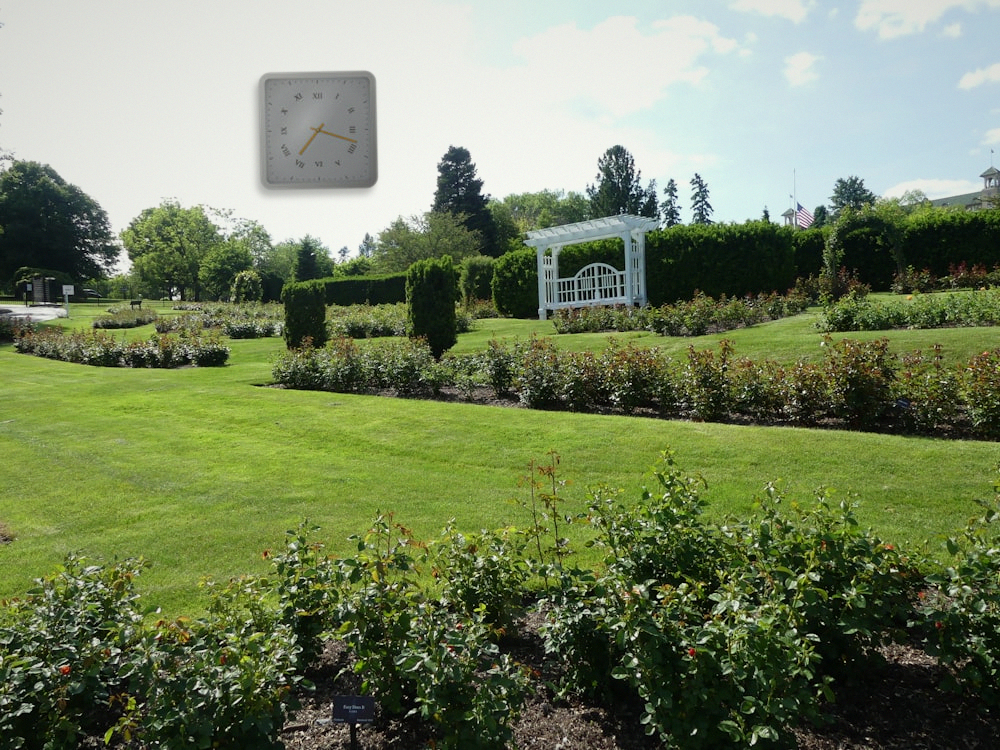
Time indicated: 7:18
